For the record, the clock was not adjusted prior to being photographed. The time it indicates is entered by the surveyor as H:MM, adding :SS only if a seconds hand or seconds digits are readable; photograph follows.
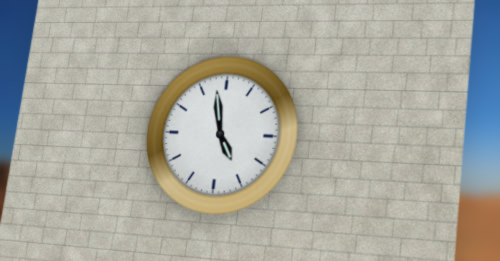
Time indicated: 4:58
